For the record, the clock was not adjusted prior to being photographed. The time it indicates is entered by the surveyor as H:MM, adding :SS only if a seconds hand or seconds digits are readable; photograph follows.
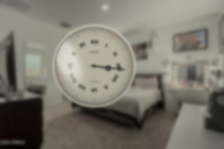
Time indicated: 3:16
